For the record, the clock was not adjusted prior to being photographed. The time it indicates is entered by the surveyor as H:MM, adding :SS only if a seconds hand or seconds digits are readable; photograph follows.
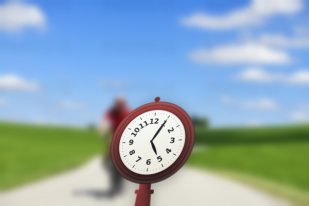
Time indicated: 5:05
